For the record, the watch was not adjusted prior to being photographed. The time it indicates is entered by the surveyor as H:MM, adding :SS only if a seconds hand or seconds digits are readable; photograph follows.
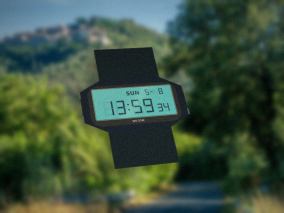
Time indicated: 13:59:34
